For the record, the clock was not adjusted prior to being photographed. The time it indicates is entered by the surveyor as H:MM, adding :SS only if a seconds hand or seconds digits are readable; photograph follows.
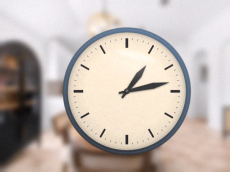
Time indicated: 1:13
